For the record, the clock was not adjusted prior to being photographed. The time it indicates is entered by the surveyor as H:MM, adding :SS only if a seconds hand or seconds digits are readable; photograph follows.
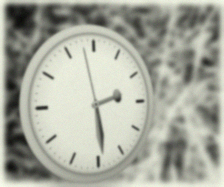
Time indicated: 2:28:58
